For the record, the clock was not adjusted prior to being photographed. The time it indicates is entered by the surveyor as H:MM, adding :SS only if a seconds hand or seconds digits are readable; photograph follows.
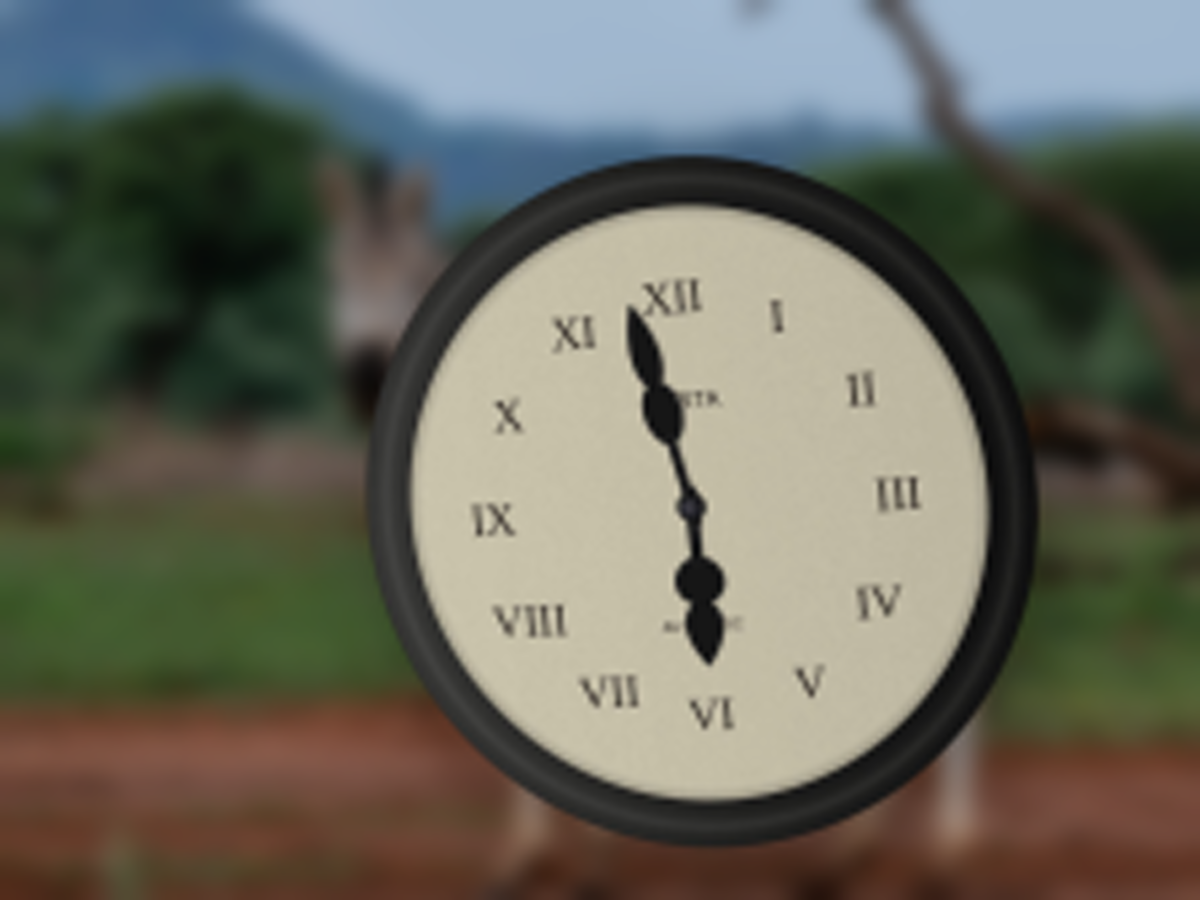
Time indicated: 5:58
